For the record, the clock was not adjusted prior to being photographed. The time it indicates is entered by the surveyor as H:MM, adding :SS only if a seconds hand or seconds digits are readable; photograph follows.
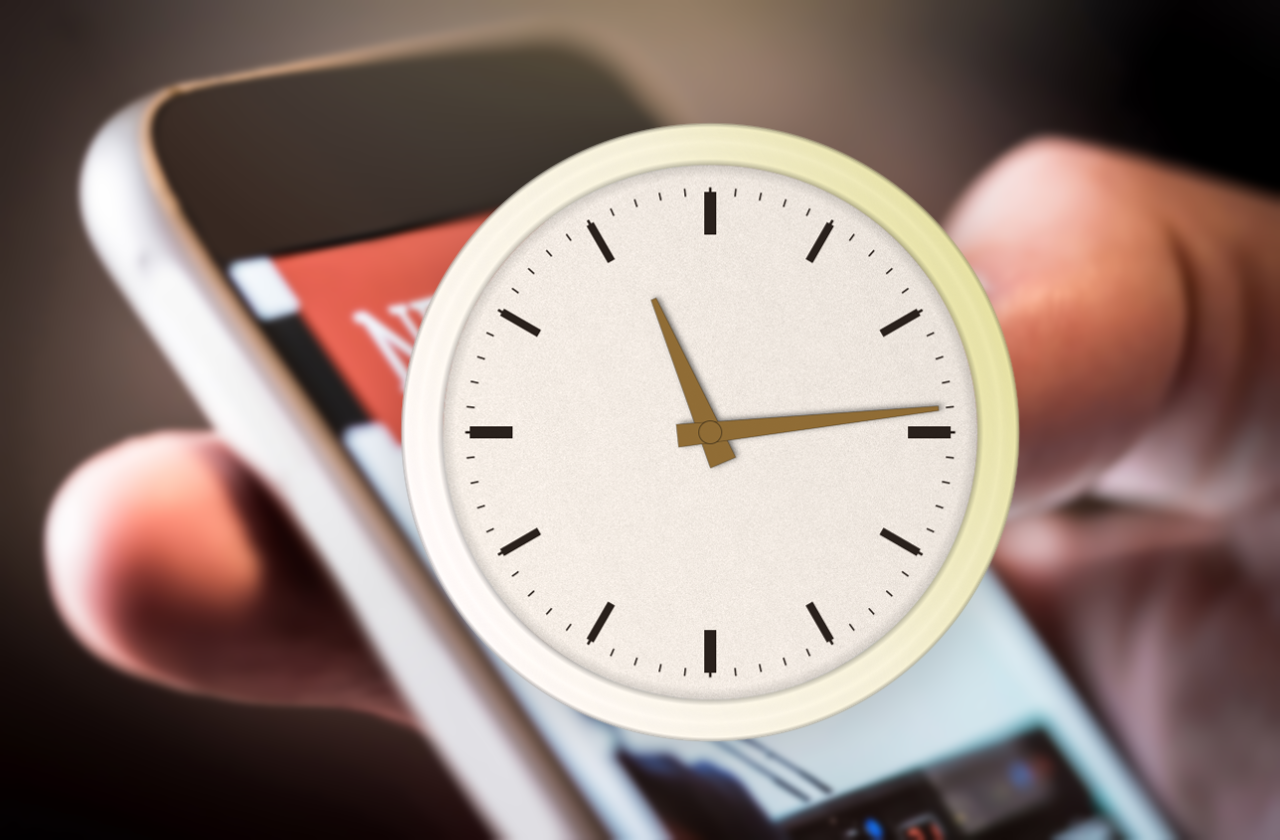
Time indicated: 11:14
